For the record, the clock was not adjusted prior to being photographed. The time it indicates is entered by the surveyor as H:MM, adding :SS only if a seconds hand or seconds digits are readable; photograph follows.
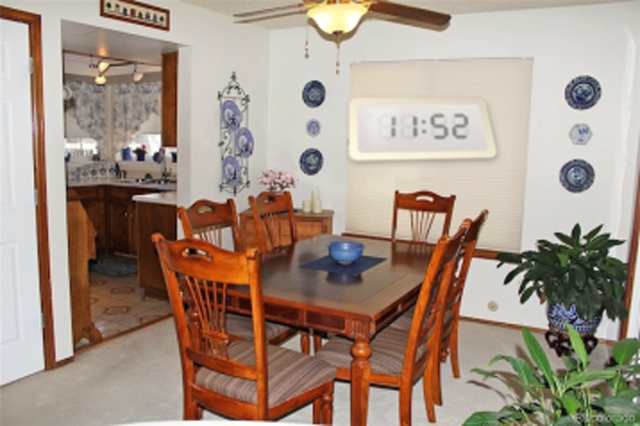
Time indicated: 11:52
